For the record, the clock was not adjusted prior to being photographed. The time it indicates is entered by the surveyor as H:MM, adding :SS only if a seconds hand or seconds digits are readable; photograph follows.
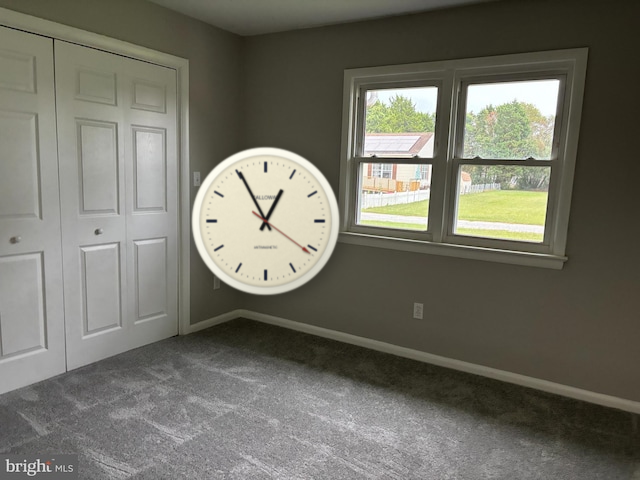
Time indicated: 12:55:21
